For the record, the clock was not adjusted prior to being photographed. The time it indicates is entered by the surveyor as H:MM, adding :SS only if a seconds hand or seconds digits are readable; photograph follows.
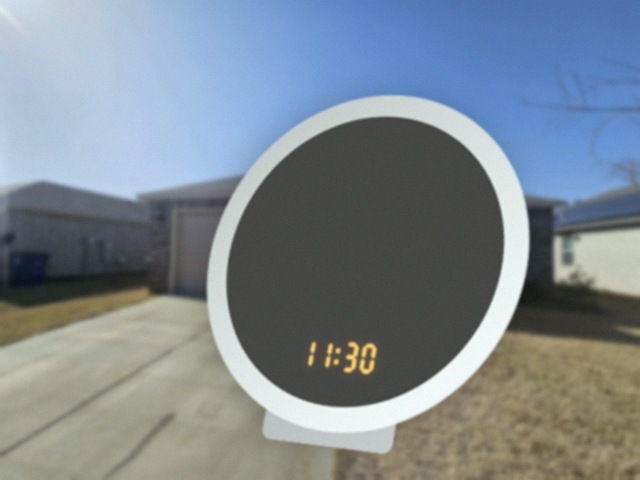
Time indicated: 11:30
